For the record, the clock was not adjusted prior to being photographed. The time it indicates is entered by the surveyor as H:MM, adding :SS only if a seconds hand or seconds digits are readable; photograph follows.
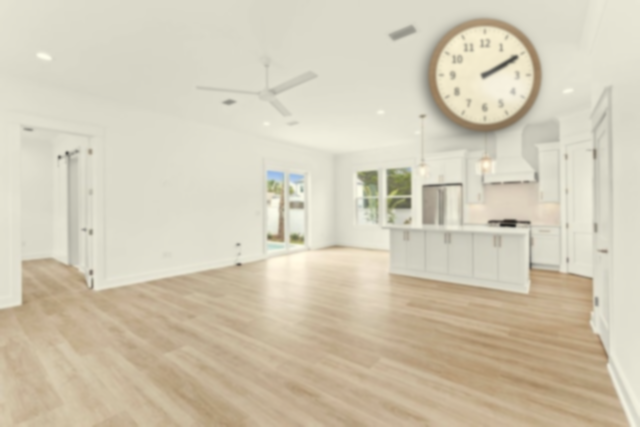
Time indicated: 2:10
